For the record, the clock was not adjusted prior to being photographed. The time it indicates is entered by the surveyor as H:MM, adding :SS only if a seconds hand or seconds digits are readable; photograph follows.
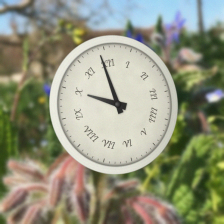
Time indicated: 9:59
